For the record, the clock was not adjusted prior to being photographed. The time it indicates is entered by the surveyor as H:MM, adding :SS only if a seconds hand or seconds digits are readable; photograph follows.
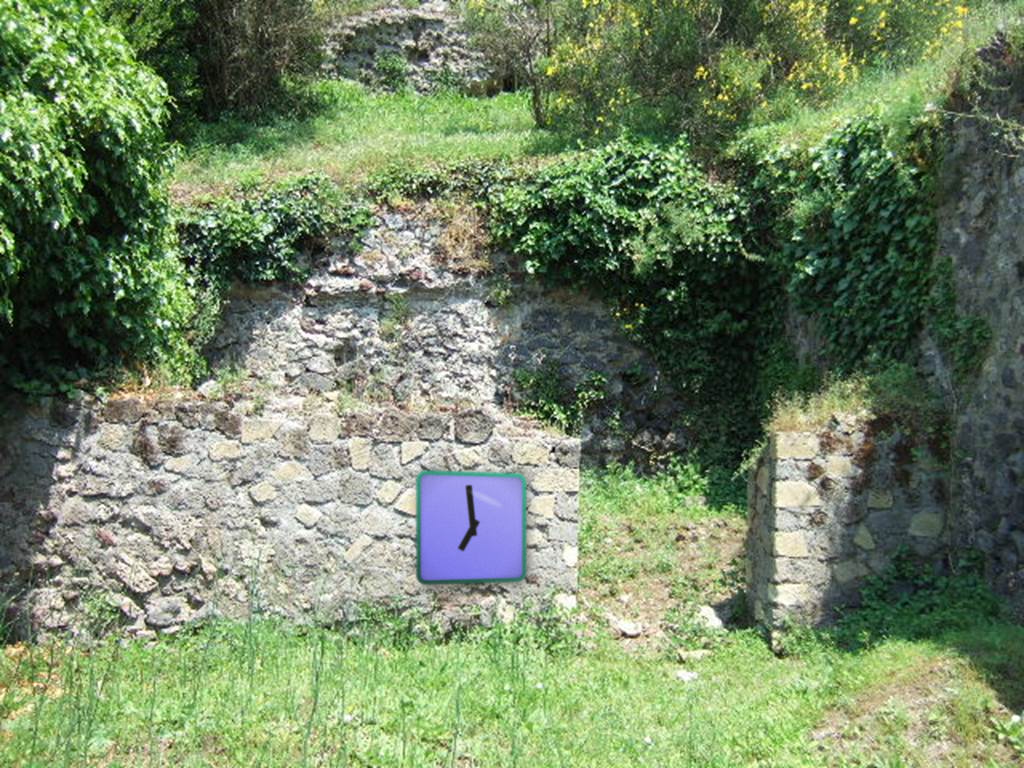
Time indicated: 6:59
